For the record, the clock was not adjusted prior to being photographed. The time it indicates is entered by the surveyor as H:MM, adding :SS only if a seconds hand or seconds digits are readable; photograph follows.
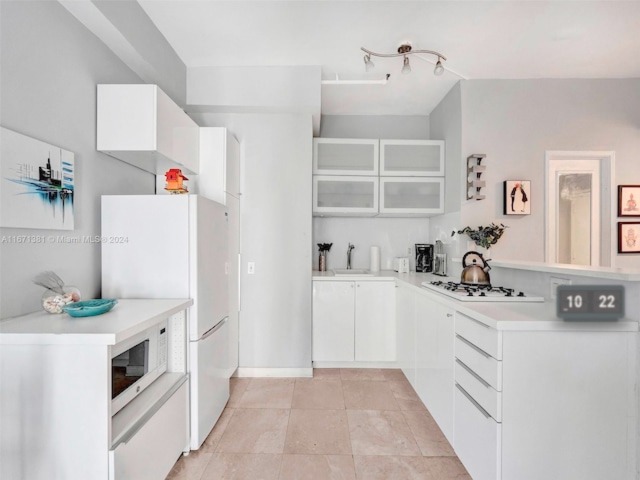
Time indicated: 10:22
